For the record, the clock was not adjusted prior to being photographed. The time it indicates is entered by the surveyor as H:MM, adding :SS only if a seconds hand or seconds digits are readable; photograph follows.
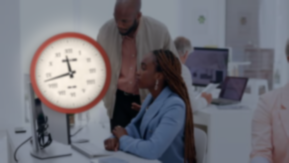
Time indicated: 11:43
